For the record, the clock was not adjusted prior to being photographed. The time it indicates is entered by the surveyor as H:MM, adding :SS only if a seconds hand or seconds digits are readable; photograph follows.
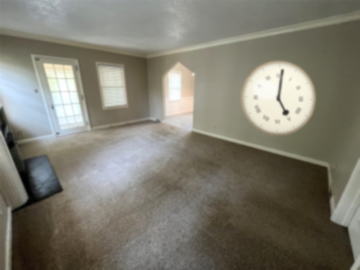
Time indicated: 5:01
